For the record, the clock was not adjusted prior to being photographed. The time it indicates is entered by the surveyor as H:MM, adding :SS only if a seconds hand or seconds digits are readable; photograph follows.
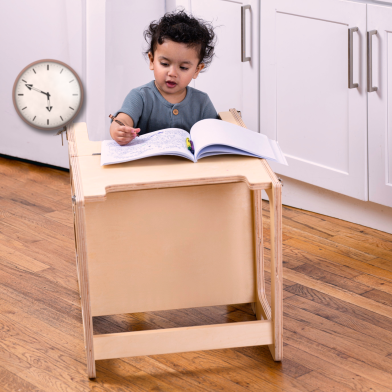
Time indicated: 5:49
